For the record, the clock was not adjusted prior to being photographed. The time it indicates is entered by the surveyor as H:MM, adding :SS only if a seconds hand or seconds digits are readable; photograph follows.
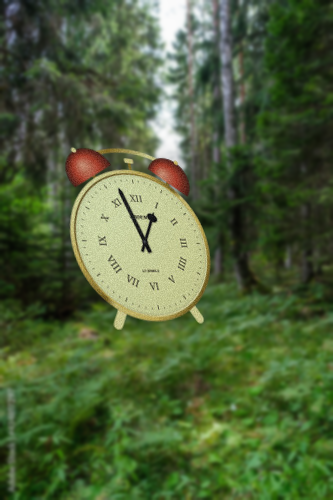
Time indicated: 12:57
